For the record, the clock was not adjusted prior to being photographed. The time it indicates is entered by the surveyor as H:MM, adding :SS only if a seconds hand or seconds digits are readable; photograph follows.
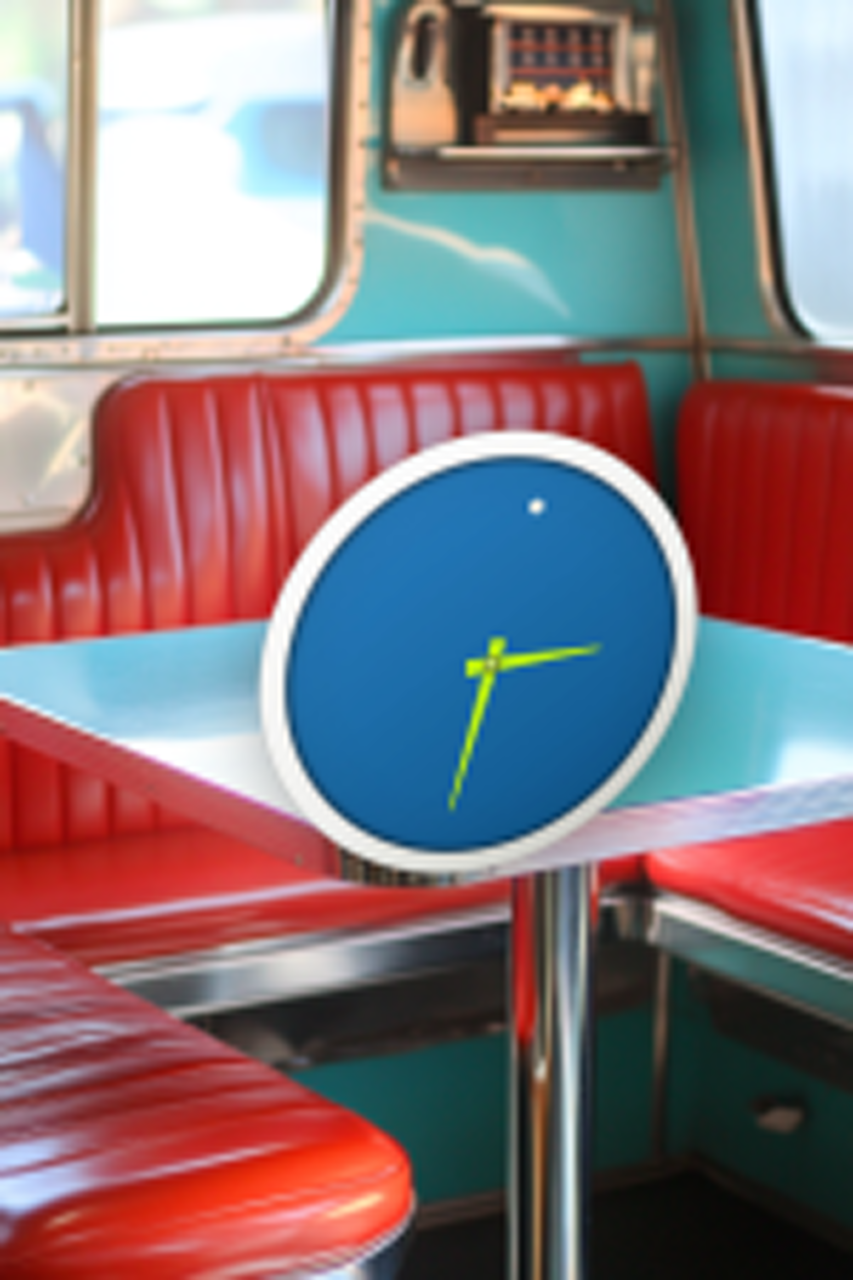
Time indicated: 2:30
